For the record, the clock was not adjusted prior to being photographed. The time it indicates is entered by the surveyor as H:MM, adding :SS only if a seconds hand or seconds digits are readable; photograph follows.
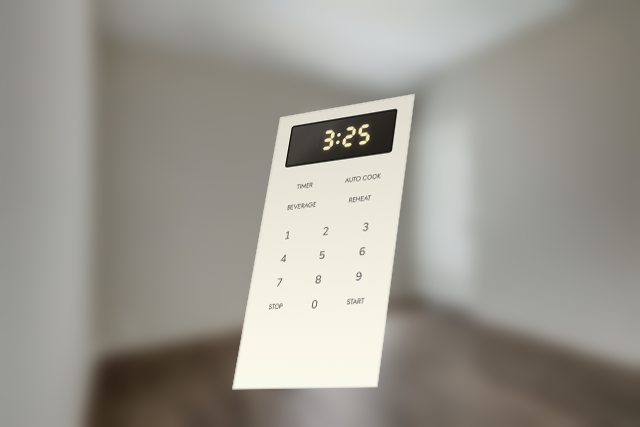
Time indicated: 3:25
